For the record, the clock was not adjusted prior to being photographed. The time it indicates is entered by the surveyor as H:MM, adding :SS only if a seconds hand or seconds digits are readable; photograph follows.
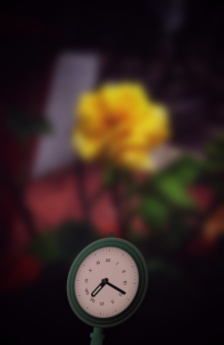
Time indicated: 7:19
